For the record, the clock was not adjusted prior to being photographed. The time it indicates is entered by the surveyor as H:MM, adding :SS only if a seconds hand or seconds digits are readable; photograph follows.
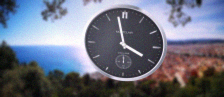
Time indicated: 3:58
